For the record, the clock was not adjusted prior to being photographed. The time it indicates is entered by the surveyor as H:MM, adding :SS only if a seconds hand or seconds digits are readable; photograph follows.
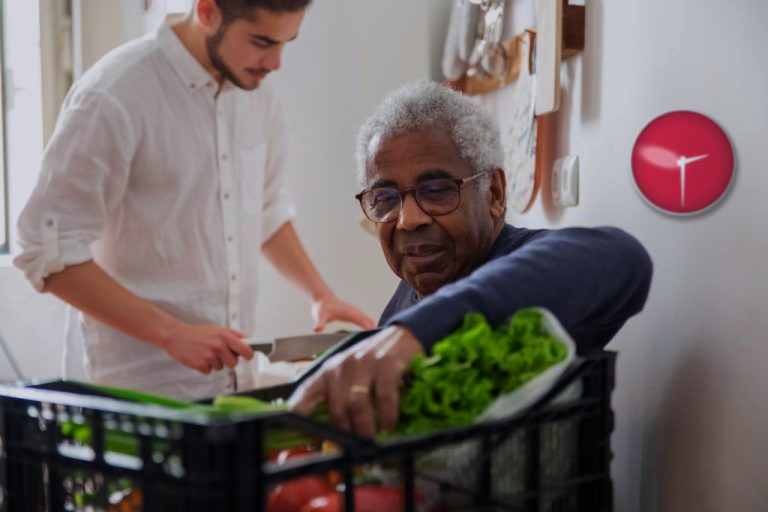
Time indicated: 2:30
